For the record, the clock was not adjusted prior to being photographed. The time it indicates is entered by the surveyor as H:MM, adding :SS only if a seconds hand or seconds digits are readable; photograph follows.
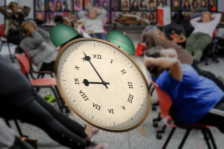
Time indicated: 8:56
